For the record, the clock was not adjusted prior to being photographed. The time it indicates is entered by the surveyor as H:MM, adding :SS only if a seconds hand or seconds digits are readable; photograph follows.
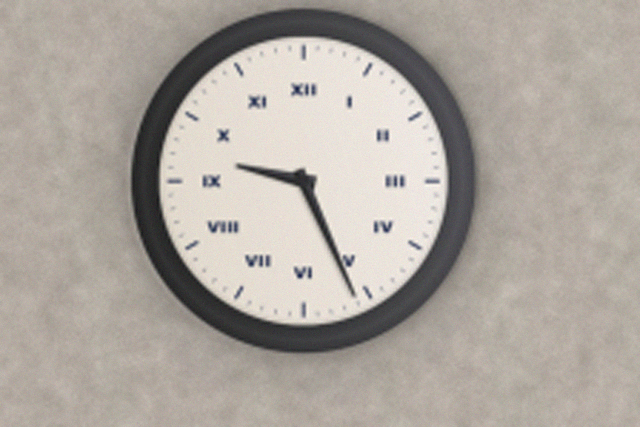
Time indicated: 9:26
